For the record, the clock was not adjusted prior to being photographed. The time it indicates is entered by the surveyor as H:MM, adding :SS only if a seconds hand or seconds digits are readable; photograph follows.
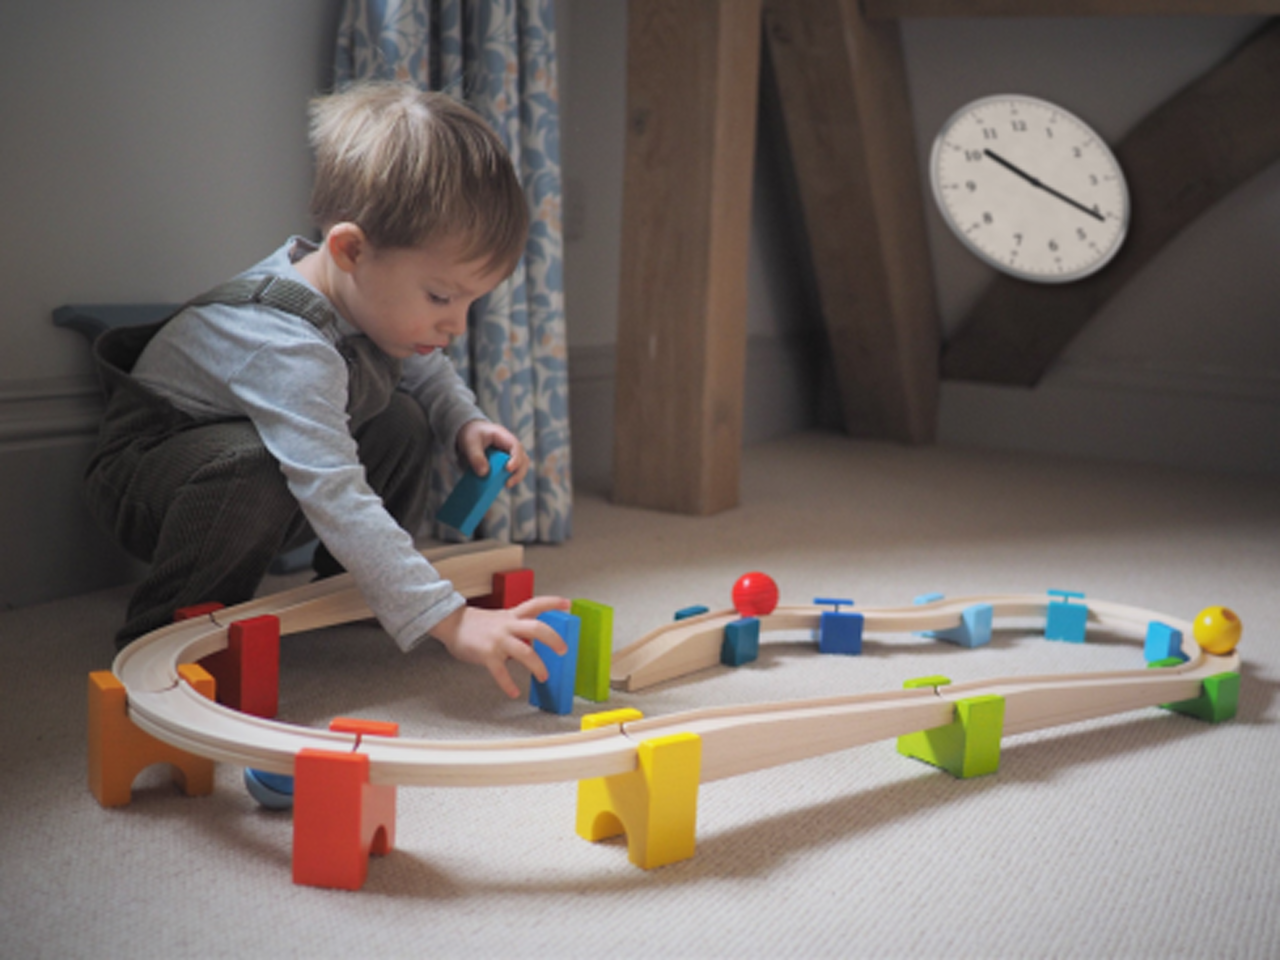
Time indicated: 10:21
